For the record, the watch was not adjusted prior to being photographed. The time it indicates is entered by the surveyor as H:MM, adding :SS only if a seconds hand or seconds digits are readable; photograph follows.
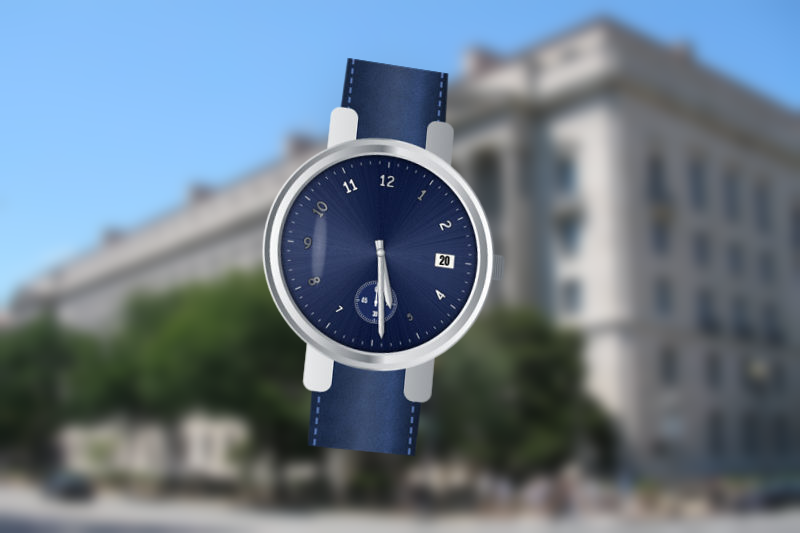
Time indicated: 5:29
